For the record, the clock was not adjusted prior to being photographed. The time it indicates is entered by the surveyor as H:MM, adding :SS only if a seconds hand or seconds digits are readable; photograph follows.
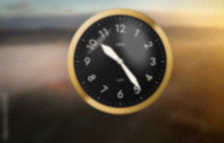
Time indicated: 10:24
